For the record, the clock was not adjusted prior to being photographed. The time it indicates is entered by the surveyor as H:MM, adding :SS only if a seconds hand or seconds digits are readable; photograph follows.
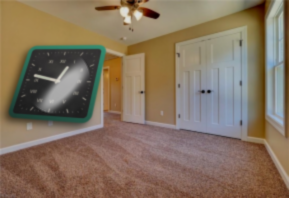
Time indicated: 12:47
